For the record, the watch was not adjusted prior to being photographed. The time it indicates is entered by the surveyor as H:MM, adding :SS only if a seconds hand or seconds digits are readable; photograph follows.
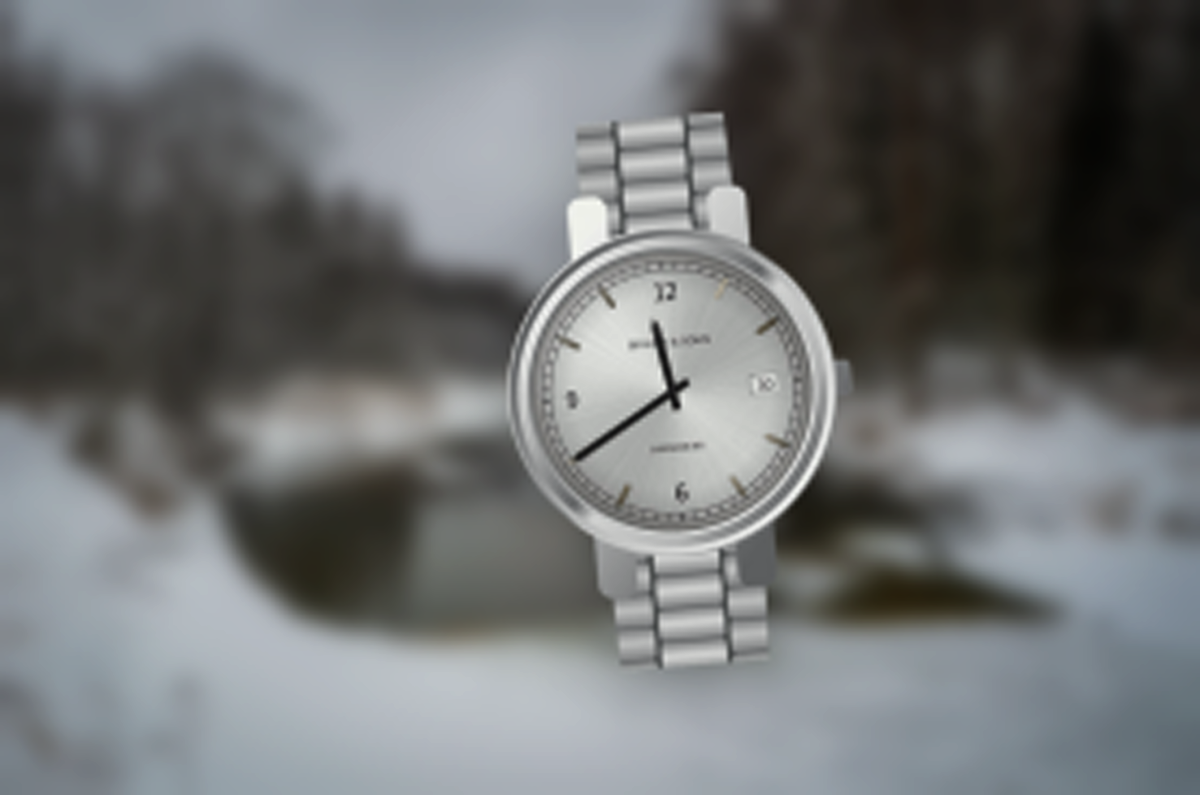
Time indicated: 11:40
